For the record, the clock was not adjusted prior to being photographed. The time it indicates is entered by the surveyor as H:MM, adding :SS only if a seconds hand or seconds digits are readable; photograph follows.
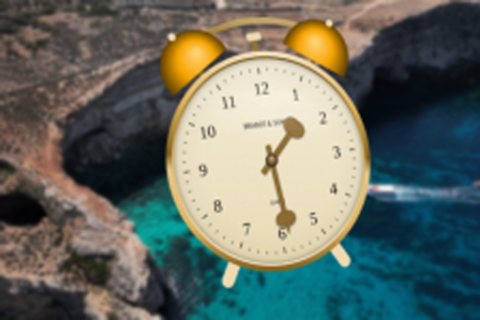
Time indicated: 1:29
